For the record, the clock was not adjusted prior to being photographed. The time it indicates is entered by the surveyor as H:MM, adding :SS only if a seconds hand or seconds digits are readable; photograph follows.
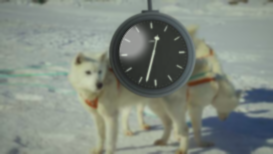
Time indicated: 12:33
